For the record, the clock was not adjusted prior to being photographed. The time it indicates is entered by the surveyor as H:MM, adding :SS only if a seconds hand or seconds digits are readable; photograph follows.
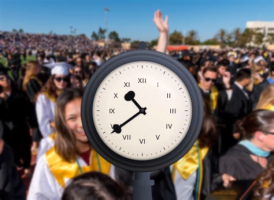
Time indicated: 10:39
